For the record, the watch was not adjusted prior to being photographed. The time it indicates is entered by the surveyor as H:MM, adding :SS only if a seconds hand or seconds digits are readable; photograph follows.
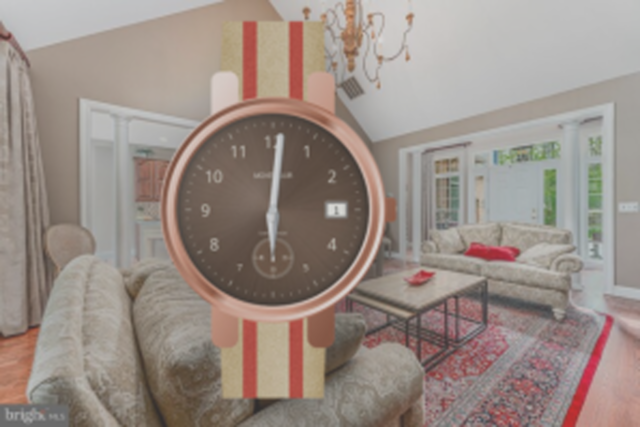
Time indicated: 6:01
